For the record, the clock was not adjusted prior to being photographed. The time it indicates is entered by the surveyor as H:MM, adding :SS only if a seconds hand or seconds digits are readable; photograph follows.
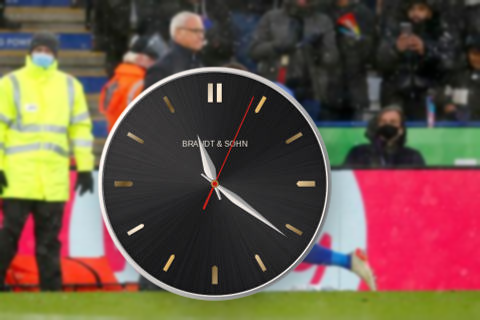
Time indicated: 11:21:04
